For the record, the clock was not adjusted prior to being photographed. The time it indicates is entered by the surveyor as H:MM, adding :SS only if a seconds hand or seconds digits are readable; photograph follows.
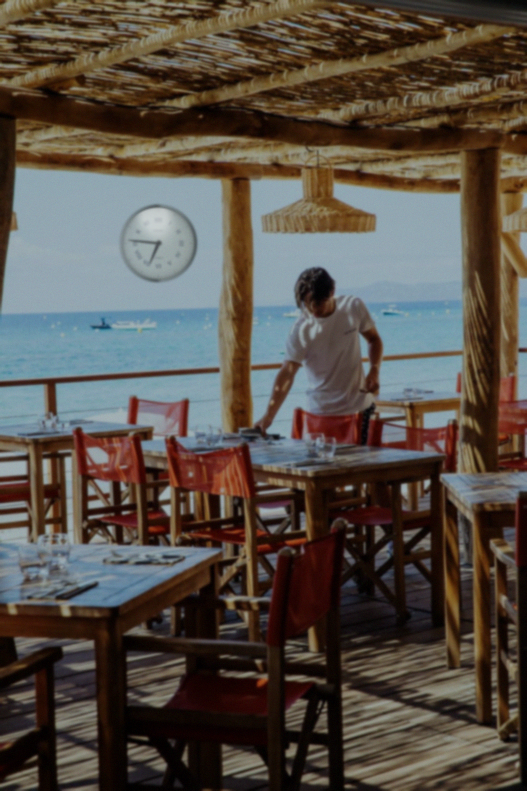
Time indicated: 6:46
